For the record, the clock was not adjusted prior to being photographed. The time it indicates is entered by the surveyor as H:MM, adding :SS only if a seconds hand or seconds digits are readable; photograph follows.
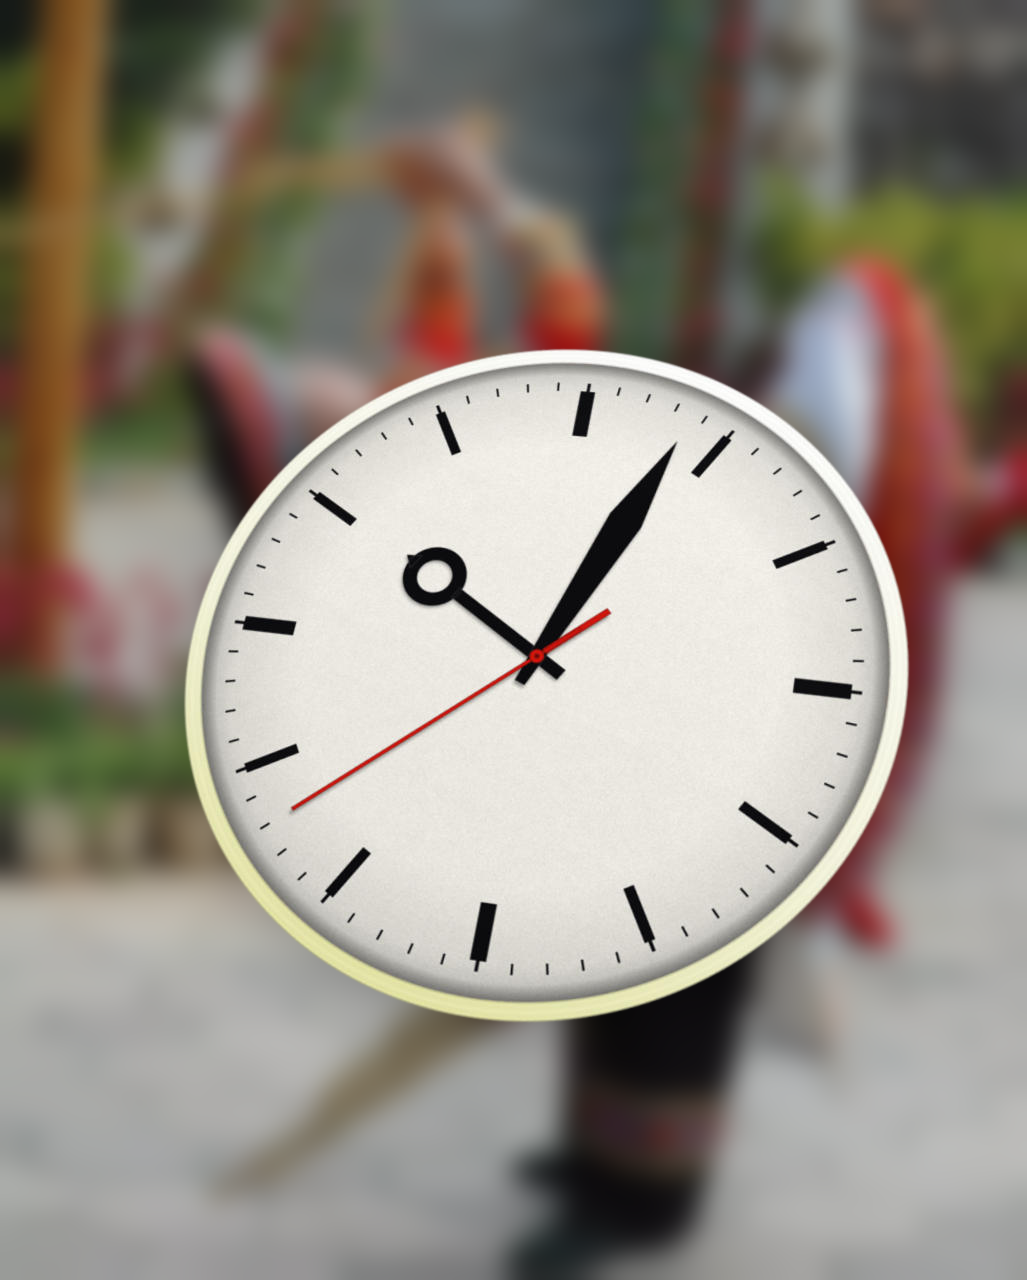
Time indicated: 10:03:38
